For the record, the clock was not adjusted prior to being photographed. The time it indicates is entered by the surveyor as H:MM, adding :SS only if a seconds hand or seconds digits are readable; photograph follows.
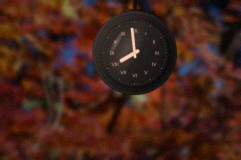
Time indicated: 7:59
